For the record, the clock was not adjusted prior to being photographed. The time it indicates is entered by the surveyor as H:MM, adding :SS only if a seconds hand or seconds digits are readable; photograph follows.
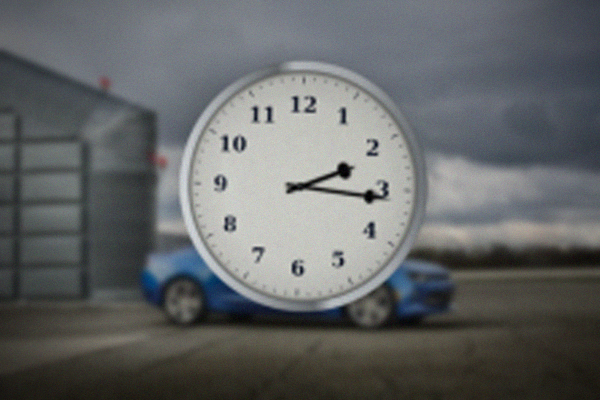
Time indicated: 2:16
